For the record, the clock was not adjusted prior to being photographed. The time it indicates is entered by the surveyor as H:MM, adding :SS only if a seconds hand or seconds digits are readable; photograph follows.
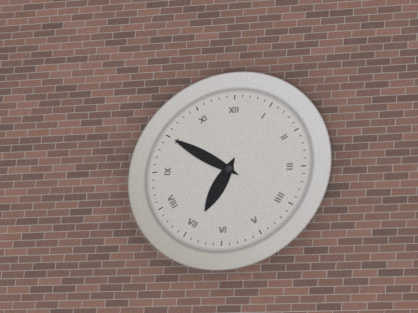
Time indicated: 6:50
